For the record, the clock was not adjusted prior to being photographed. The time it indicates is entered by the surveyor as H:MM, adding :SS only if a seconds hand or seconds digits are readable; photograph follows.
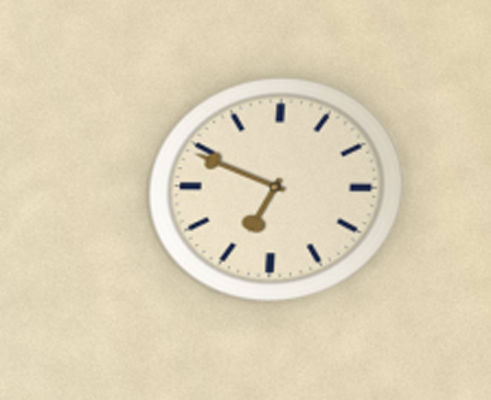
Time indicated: 6:49
